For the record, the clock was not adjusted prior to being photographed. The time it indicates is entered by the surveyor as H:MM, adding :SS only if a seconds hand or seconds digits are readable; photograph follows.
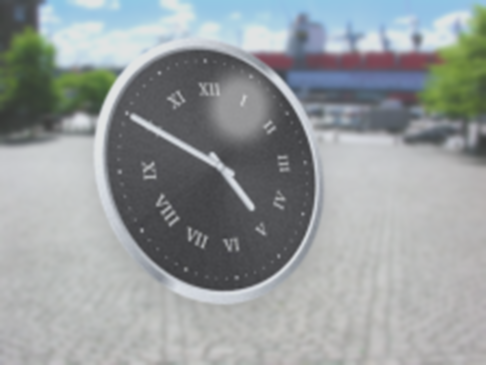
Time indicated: 4:50
